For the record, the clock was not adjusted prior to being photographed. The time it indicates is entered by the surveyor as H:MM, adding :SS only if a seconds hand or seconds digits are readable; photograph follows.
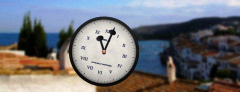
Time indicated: 11:02
